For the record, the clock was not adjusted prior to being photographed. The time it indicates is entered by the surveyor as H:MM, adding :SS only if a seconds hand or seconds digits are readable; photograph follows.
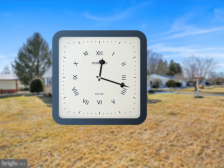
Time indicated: 12:18
